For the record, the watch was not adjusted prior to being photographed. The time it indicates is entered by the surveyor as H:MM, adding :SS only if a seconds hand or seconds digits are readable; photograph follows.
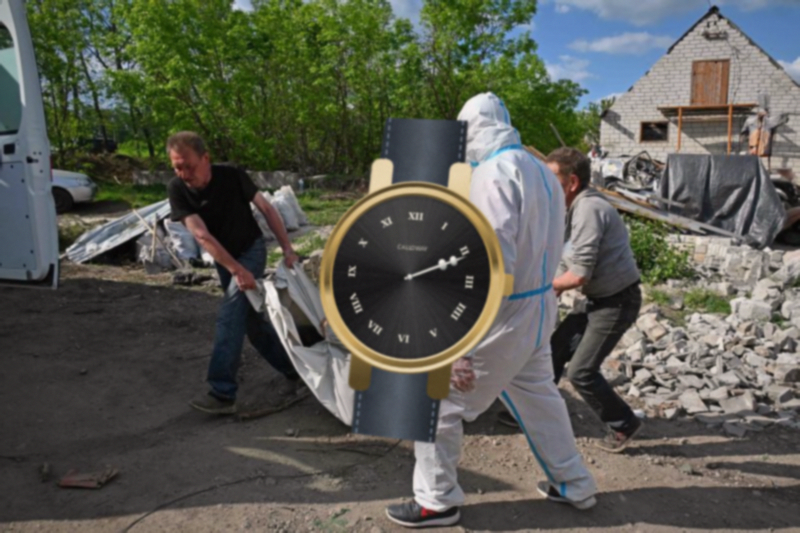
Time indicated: 2:11
